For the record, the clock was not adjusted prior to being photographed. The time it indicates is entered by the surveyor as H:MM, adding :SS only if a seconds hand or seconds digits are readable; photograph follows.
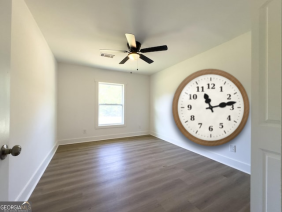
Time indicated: 11:13
